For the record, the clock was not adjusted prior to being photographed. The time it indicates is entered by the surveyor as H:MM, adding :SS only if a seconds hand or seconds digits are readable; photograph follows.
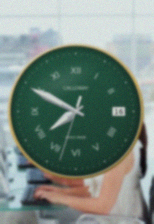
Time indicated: 7:49:33
